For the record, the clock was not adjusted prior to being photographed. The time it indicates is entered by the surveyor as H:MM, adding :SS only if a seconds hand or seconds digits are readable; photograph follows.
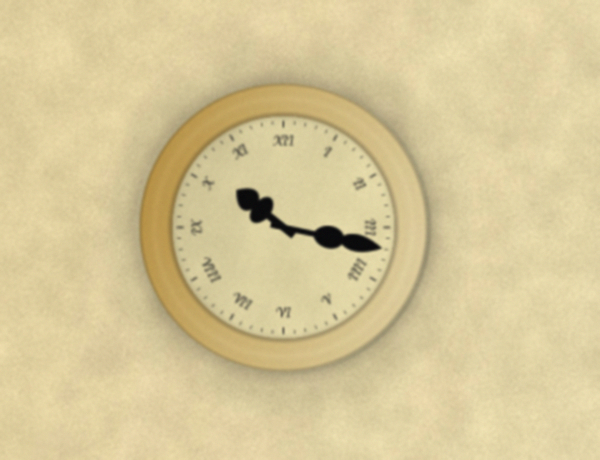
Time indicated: 10:17
